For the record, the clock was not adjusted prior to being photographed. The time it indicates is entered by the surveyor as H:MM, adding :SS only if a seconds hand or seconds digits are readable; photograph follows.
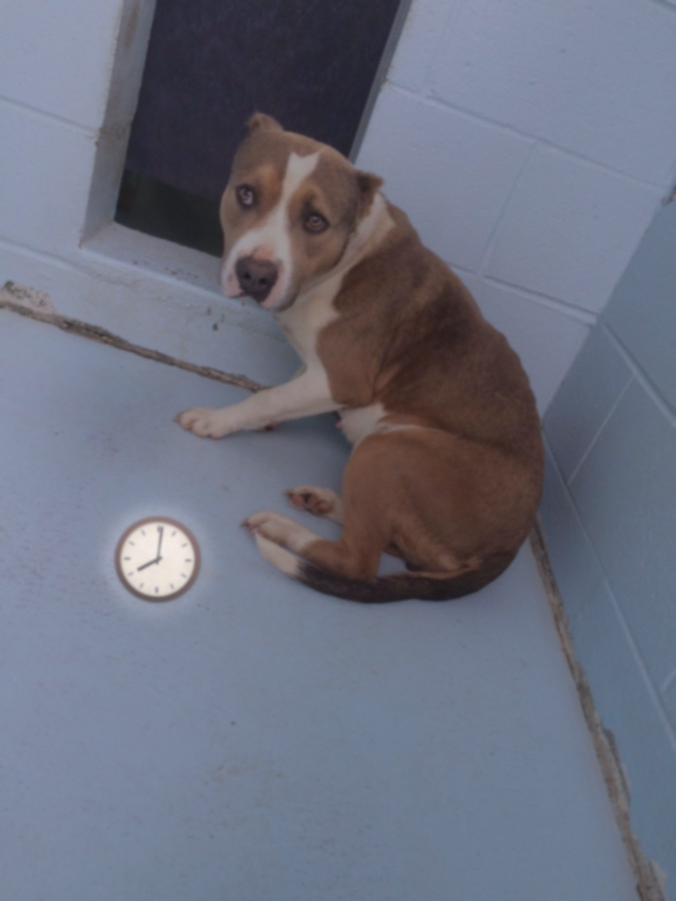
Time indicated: 8:01
